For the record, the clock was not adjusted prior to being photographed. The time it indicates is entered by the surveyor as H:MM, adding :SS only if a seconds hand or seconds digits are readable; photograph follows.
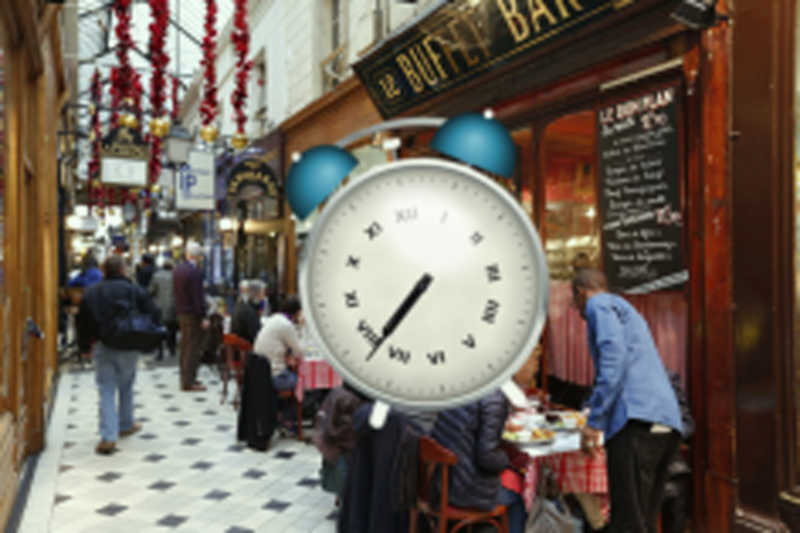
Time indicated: 7:38
